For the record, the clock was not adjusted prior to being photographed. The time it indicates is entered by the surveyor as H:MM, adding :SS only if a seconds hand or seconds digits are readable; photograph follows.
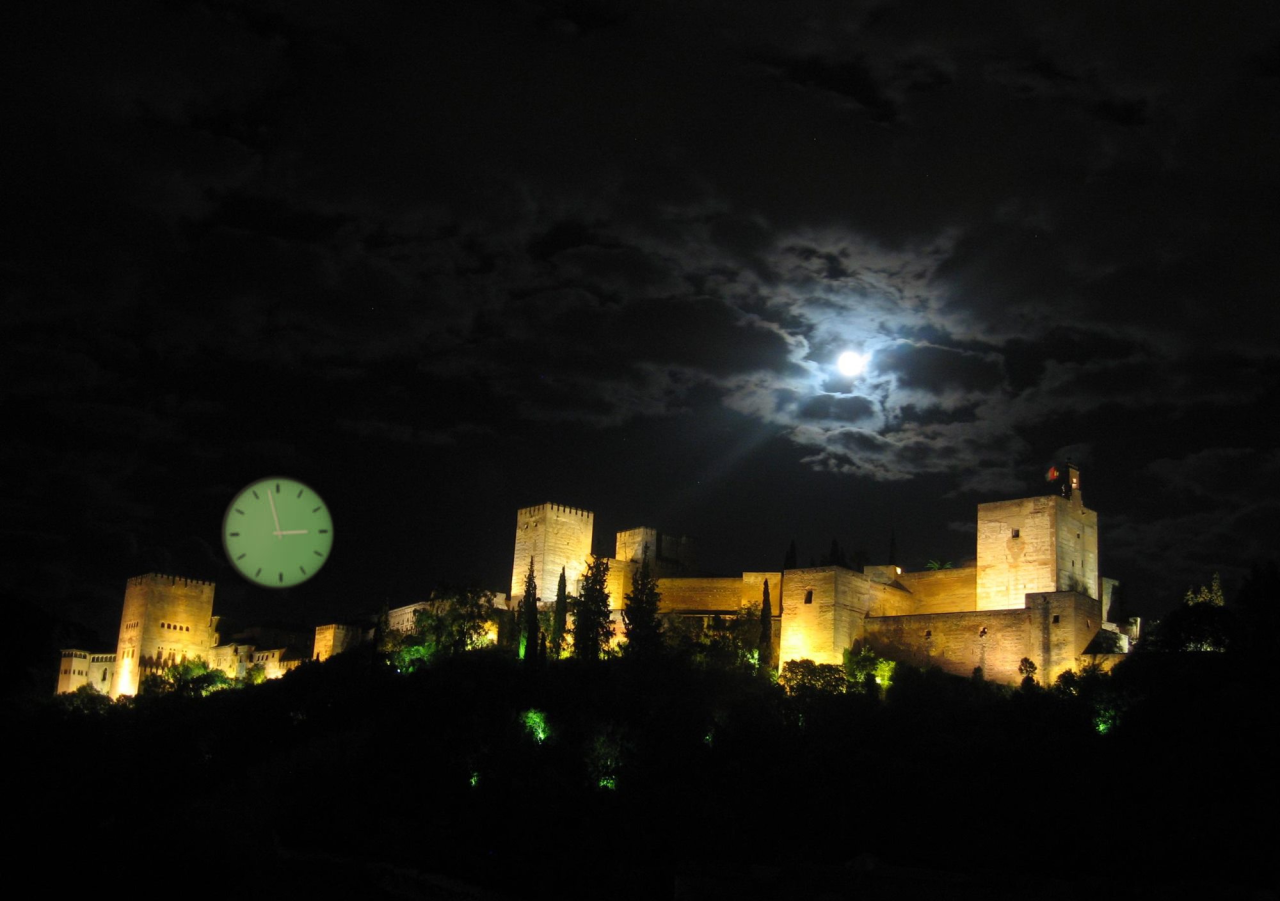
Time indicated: 2:58
